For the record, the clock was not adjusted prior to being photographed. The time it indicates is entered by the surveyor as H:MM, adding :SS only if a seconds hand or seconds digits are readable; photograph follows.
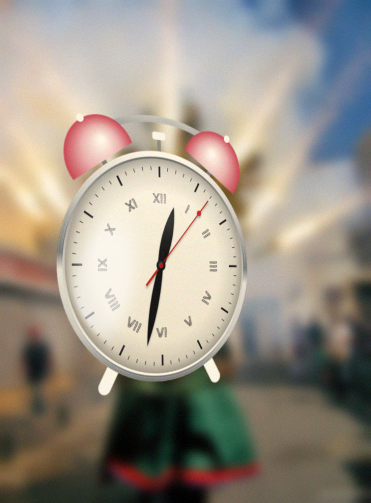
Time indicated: 12:32:07
